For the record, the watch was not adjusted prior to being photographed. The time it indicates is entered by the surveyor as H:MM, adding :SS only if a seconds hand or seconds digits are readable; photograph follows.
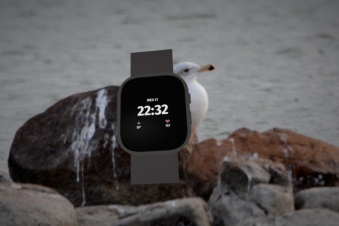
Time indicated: 22:32
